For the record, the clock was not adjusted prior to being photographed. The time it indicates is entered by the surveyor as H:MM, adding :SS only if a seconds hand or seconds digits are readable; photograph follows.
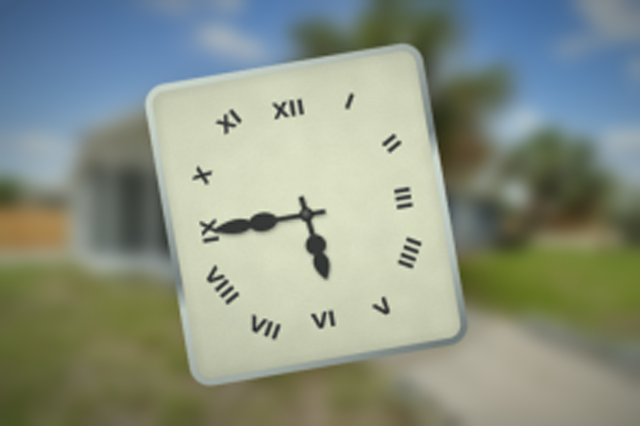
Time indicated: 5:45
